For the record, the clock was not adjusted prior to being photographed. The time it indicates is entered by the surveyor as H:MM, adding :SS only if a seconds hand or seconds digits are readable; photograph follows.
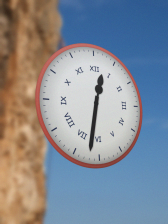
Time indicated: 12:32
